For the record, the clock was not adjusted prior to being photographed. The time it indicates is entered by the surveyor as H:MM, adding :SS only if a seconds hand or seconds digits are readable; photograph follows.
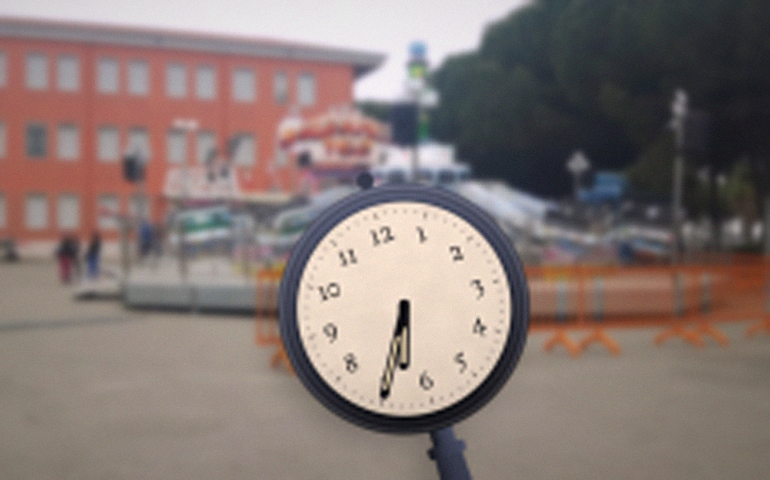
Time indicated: 6:35
